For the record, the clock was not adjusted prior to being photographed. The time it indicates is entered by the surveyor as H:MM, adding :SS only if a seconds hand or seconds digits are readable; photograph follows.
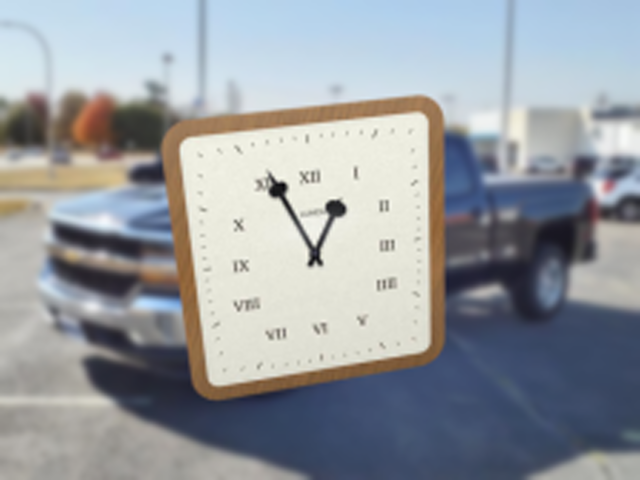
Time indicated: 12:56
